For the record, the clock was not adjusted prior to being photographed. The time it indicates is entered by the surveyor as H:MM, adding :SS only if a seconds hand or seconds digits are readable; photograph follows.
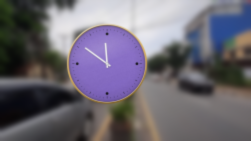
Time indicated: 11:51
